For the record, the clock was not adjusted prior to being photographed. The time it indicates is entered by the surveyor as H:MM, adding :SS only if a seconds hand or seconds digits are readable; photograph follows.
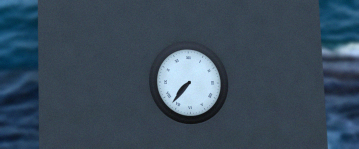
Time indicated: 7:37
